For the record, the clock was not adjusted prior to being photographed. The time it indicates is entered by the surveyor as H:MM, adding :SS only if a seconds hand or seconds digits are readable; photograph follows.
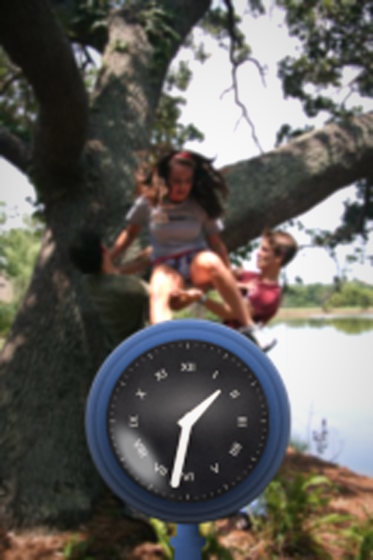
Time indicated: 1:32
